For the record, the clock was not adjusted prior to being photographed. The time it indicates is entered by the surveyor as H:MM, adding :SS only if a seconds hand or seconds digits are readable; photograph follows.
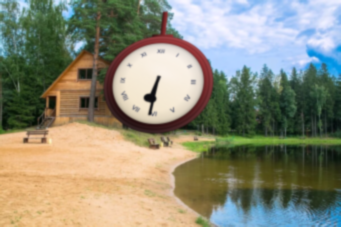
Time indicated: 6:31
